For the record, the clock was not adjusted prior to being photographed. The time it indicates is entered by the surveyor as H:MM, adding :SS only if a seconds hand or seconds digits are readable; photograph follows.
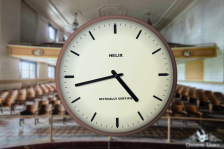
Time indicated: 4:43
